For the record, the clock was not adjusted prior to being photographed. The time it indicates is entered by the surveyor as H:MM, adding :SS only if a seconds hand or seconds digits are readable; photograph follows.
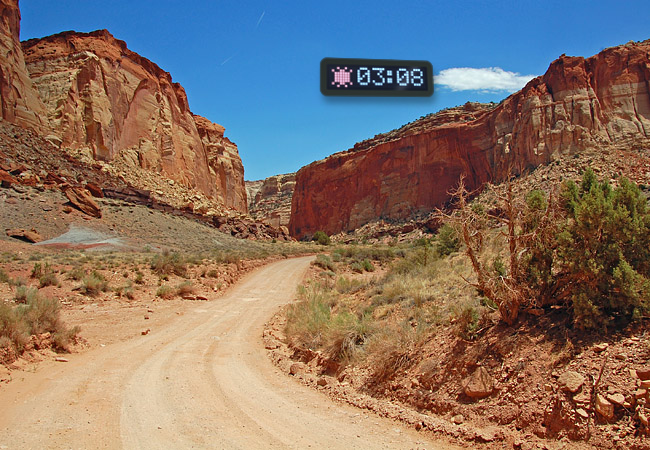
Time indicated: 3:08
